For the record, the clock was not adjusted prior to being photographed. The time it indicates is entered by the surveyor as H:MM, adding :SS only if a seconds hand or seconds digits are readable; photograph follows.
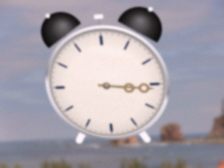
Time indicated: 3:16
